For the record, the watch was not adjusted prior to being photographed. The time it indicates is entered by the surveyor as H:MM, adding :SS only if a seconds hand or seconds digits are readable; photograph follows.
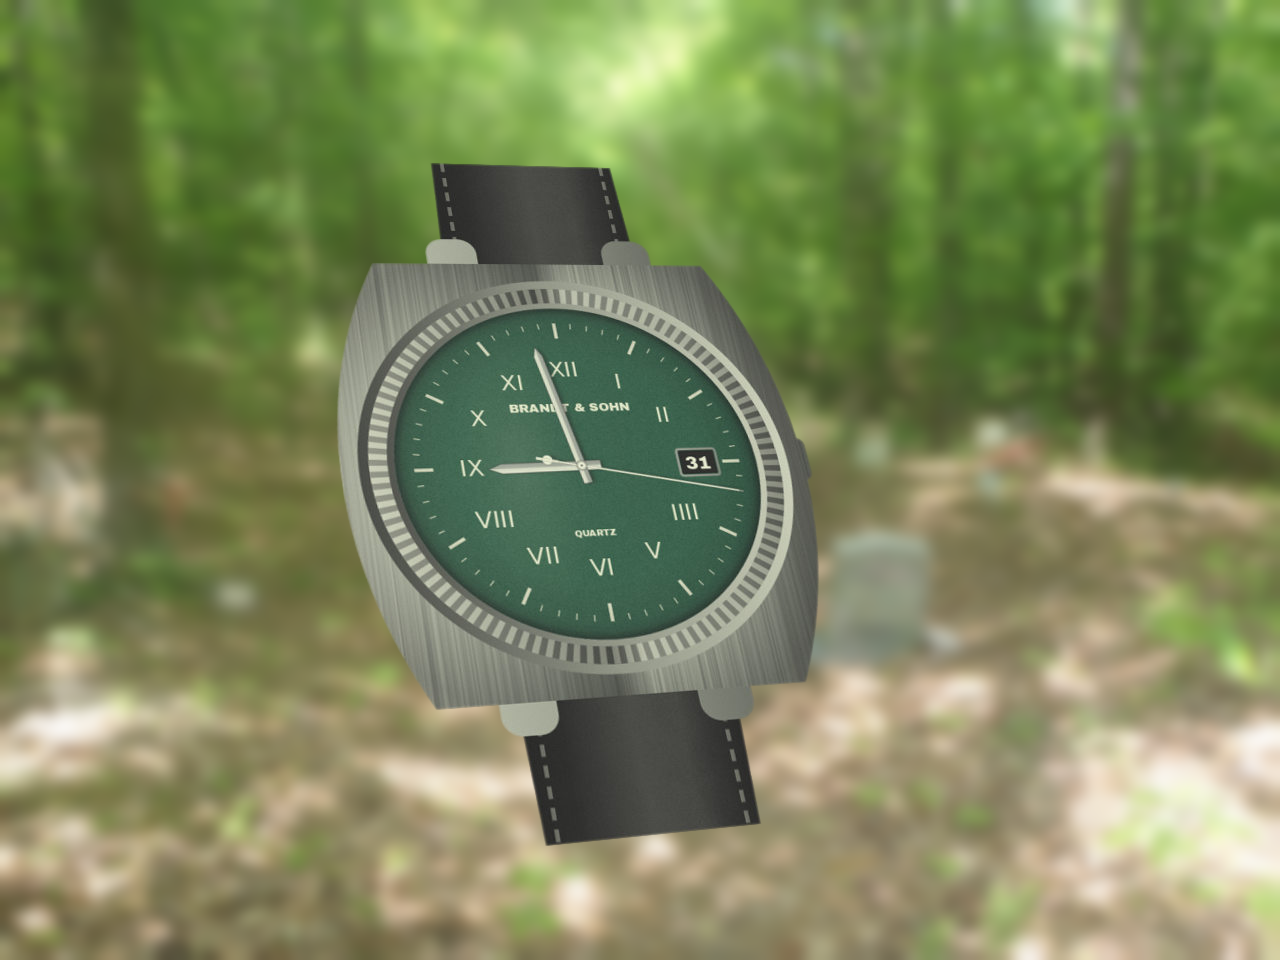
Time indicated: 8:58:17
